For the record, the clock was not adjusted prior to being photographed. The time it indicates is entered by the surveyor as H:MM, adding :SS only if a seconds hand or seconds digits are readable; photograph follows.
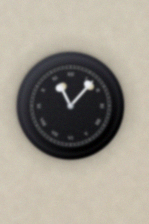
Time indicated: 11:07
